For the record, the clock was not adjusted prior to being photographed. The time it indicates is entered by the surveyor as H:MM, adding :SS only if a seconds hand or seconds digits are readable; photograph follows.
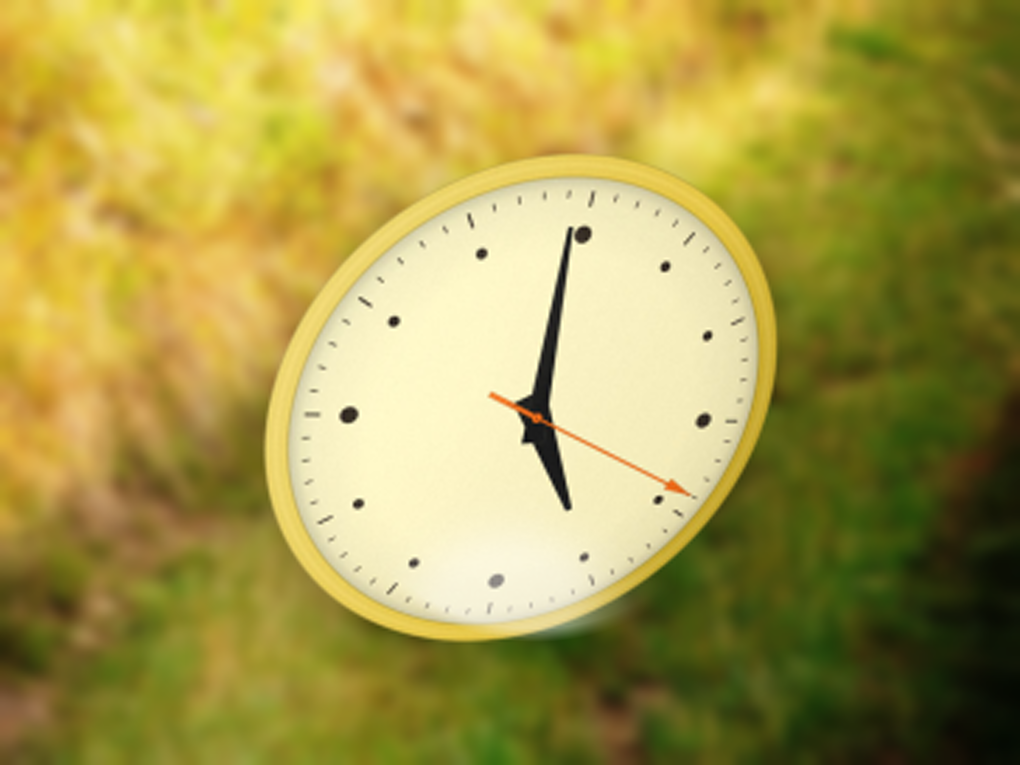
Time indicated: 4:59:19
